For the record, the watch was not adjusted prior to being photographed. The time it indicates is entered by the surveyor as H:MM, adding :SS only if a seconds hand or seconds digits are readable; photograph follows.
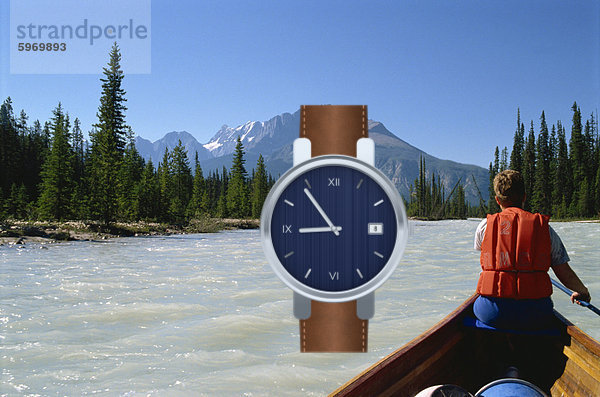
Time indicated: 8:54
